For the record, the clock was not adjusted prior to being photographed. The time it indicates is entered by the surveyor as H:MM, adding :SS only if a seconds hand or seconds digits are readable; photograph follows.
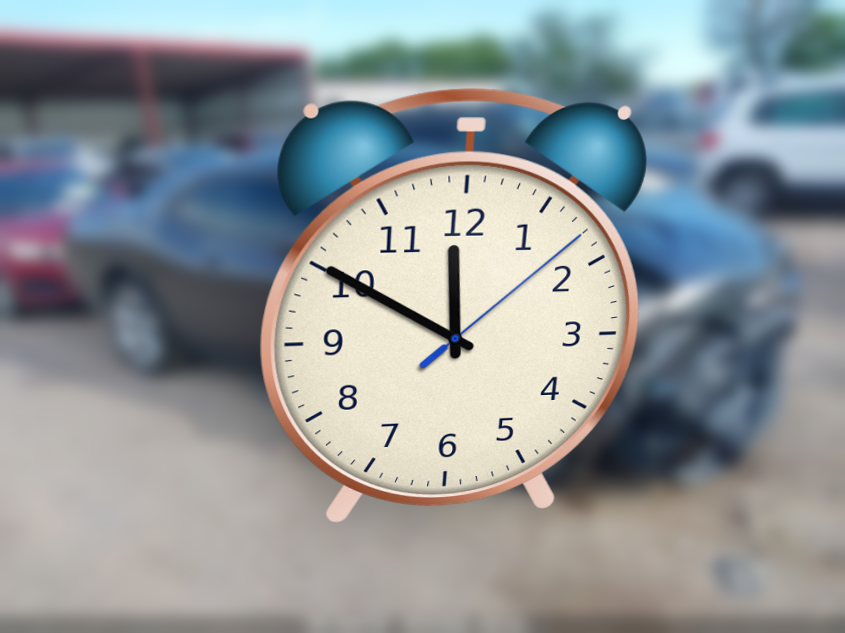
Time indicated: 11:50:08
